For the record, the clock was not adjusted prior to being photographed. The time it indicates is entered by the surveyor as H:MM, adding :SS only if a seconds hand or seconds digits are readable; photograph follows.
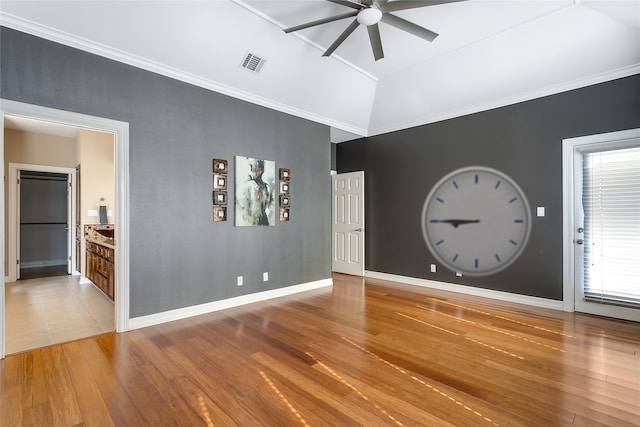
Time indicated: 8:45
